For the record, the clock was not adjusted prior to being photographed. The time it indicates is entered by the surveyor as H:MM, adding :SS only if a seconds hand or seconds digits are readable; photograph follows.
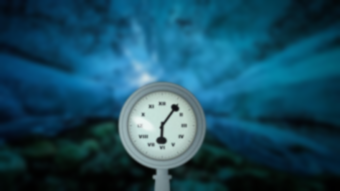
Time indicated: 6:06
